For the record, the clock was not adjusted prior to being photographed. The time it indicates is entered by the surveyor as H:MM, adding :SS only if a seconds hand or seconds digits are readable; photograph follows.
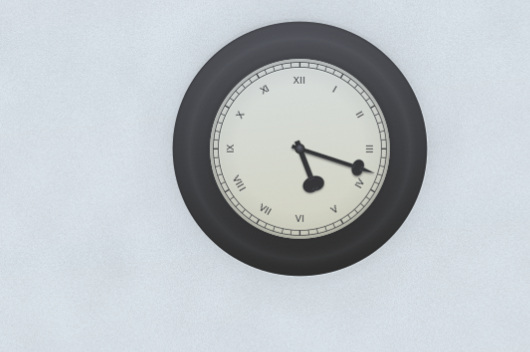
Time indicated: 5:18
